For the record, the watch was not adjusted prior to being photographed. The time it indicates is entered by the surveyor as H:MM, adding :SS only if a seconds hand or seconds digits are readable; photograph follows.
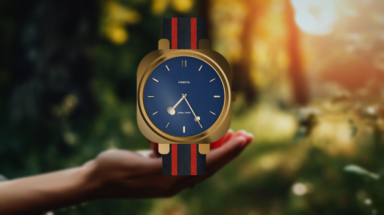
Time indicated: 7:25
